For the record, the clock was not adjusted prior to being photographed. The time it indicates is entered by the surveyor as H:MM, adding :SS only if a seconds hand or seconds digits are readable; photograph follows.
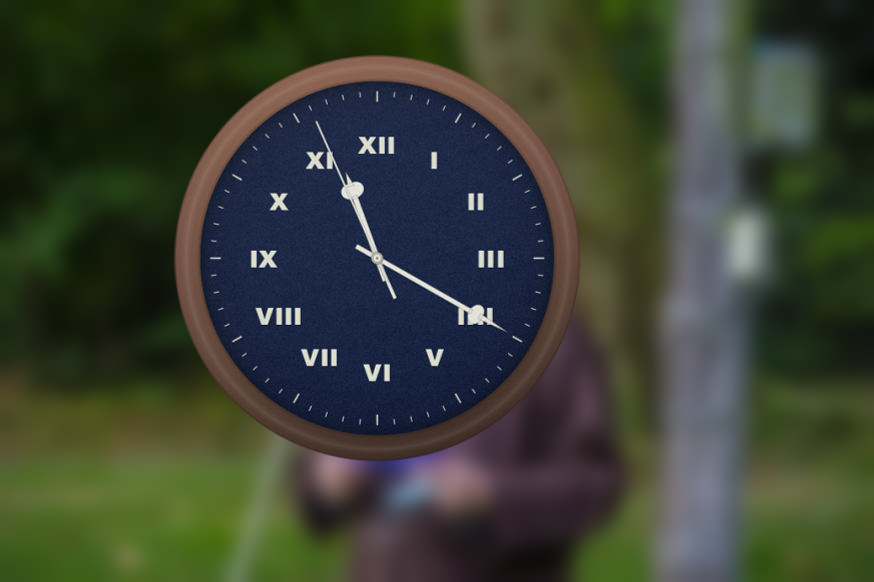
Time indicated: 11:19:56
